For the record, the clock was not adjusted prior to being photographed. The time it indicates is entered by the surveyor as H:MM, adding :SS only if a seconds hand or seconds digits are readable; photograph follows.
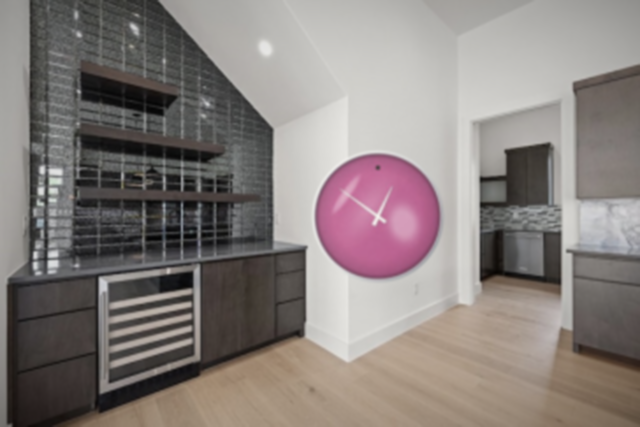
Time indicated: 12:51
